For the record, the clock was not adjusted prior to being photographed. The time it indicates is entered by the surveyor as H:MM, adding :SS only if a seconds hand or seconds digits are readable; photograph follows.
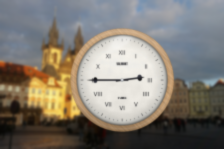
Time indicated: 2:45
